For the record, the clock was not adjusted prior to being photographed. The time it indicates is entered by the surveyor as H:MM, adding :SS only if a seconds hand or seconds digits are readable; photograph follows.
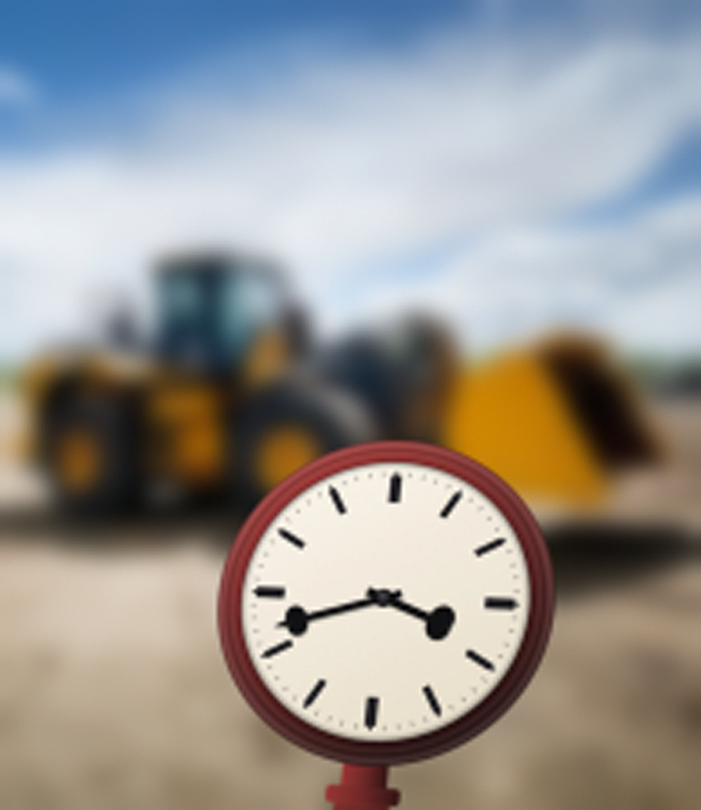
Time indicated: 3:42
